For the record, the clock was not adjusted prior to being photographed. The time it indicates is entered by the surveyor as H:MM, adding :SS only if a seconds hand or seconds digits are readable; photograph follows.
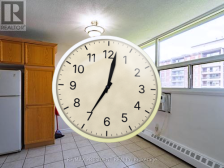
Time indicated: 7:02
